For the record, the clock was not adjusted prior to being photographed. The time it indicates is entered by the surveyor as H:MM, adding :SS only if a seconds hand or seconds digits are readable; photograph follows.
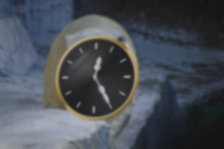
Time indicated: 12:25
